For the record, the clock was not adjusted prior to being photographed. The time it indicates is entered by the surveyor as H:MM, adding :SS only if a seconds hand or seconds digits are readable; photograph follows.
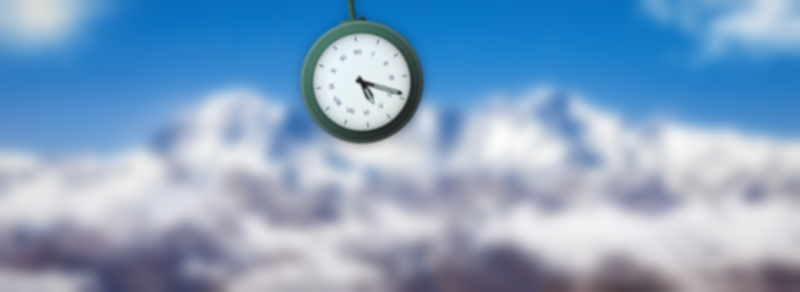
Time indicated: 5:19
